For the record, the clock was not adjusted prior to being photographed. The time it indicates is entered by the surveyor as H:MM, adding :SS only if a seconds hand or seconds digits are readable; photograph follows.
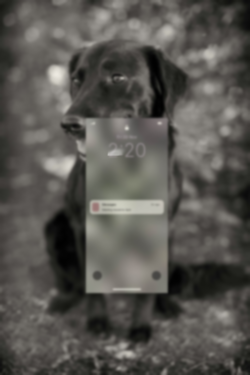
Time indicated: 2:20
